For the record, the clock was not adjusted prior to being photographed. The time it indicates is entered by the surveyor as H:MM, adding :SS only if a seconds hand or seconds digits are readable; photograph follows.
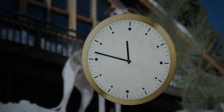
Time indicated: 11:47
